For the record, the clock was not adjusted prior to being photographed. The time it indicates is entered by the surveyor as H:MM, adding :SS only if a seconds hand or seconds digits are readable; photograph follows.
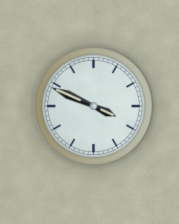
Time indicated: 3:49
